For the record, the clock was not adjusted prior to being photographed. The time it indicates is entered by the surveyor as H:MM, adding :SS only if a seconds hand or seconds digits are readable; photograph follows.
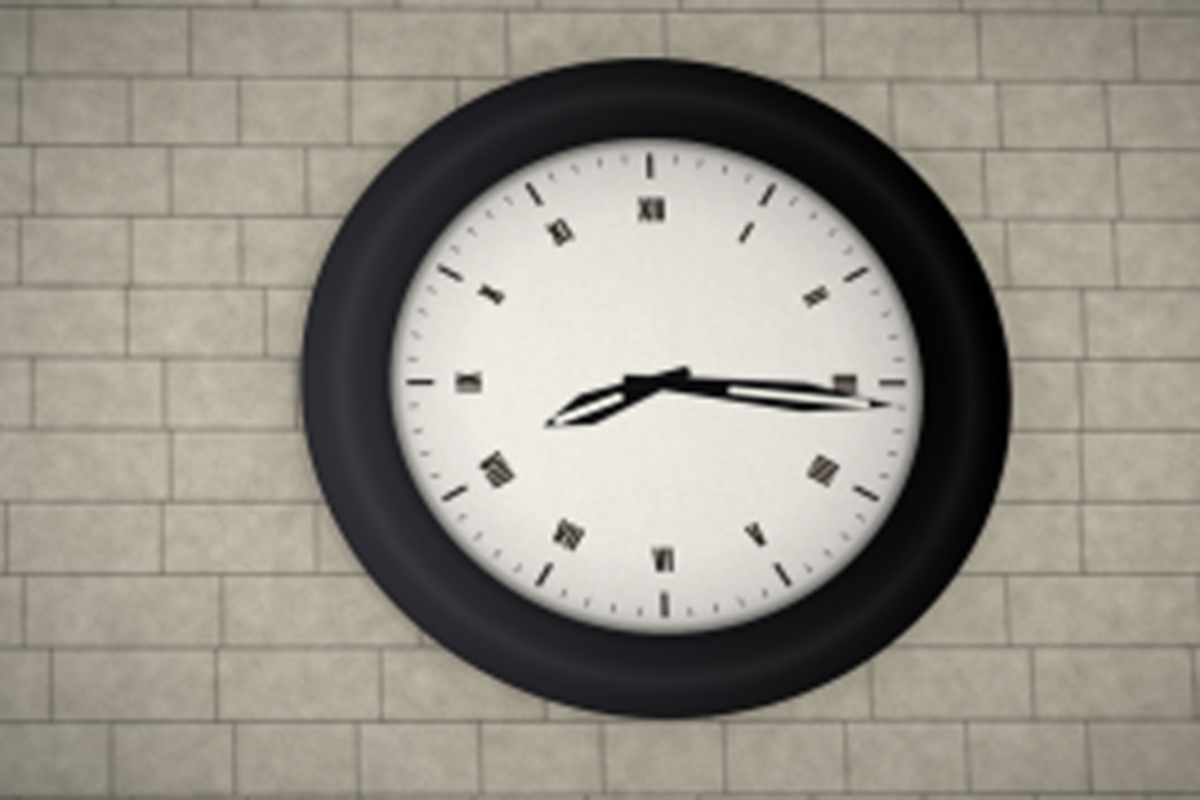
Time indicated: 8:16
